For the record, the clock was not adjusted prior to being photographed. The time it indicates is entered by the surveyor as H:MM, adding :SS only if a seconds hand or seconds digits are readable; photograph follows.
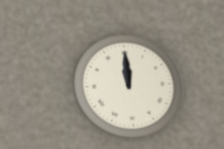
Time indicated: 12:00
